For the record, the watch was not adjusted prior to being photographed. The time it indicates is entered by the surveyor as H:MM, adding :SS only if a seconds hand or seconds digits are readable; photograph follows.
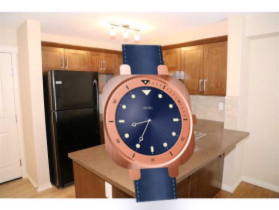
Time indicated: 8:35
